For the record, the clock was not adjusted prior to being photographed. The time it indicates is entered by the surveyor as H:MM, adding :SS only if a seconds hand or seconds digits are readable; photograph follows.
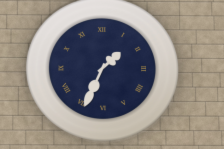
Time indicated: 1:34
